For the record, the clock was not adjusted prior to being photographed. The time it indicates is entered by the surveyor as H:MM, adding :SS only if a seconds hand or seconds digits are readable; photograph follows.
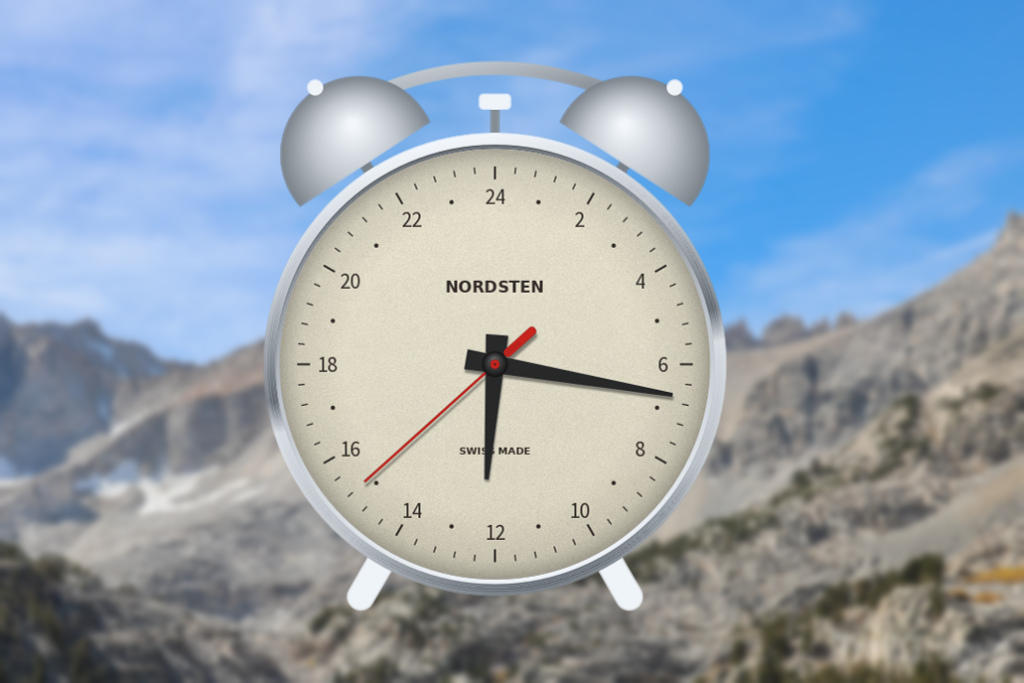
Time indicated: 12:16:38
